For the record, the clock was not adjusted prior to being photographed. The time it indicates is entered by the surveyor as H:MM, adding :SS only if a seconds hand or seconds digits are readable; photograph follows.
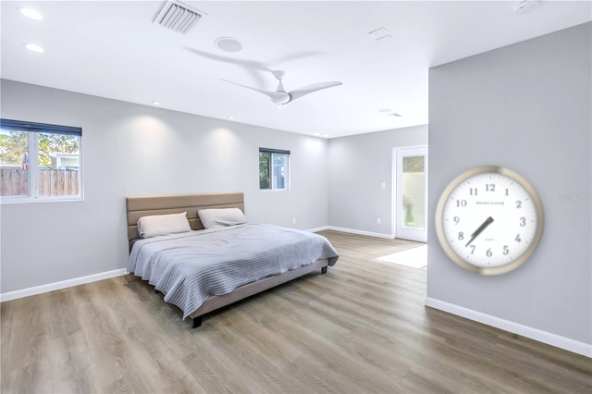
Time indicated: 7:37
